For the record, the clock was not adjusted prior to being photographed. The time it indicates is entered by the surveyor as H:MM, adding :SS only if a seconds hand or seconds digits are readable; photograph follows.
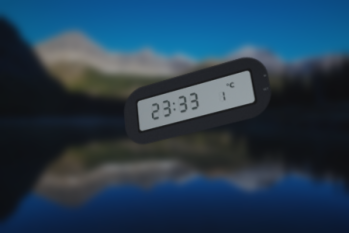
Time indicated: 23:33
